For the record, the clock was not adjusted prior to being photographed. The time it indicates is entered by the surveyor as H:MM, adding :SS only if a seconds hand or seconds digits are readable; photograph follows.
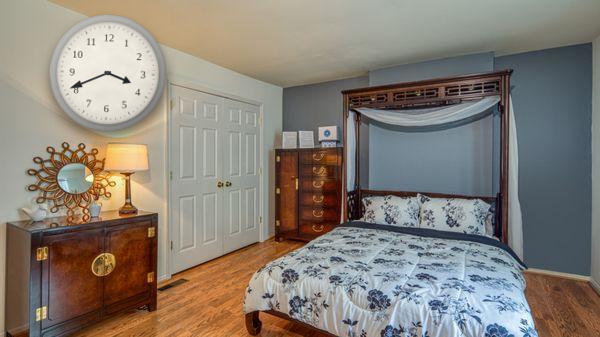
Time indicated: 3:41
